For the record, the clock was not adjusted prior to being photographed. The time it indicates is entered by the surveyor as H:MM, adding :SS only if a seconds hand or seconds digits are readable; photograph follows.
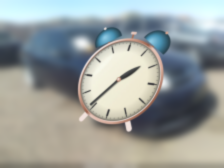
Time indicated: 1:36
